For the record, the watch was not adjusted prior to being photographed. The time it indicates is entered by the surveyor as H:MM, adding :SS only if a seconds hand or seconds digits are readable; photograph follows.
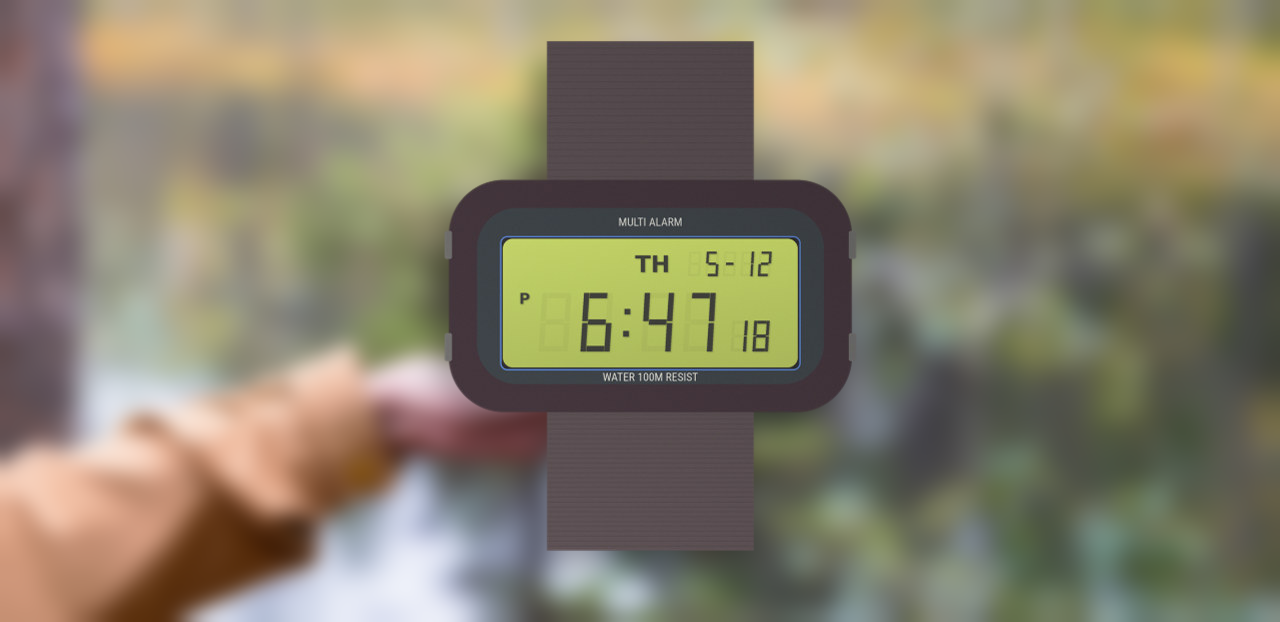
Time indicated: 6:47:18
